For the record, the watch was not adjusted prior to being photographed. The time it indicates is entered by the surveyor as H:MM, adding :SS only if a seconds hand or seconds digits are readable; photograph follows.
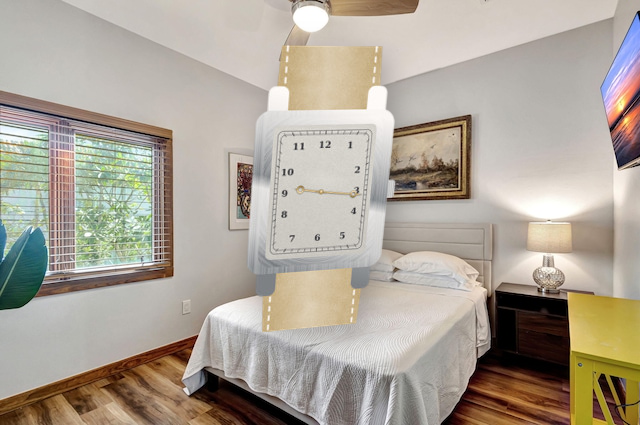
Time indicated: 9:16
